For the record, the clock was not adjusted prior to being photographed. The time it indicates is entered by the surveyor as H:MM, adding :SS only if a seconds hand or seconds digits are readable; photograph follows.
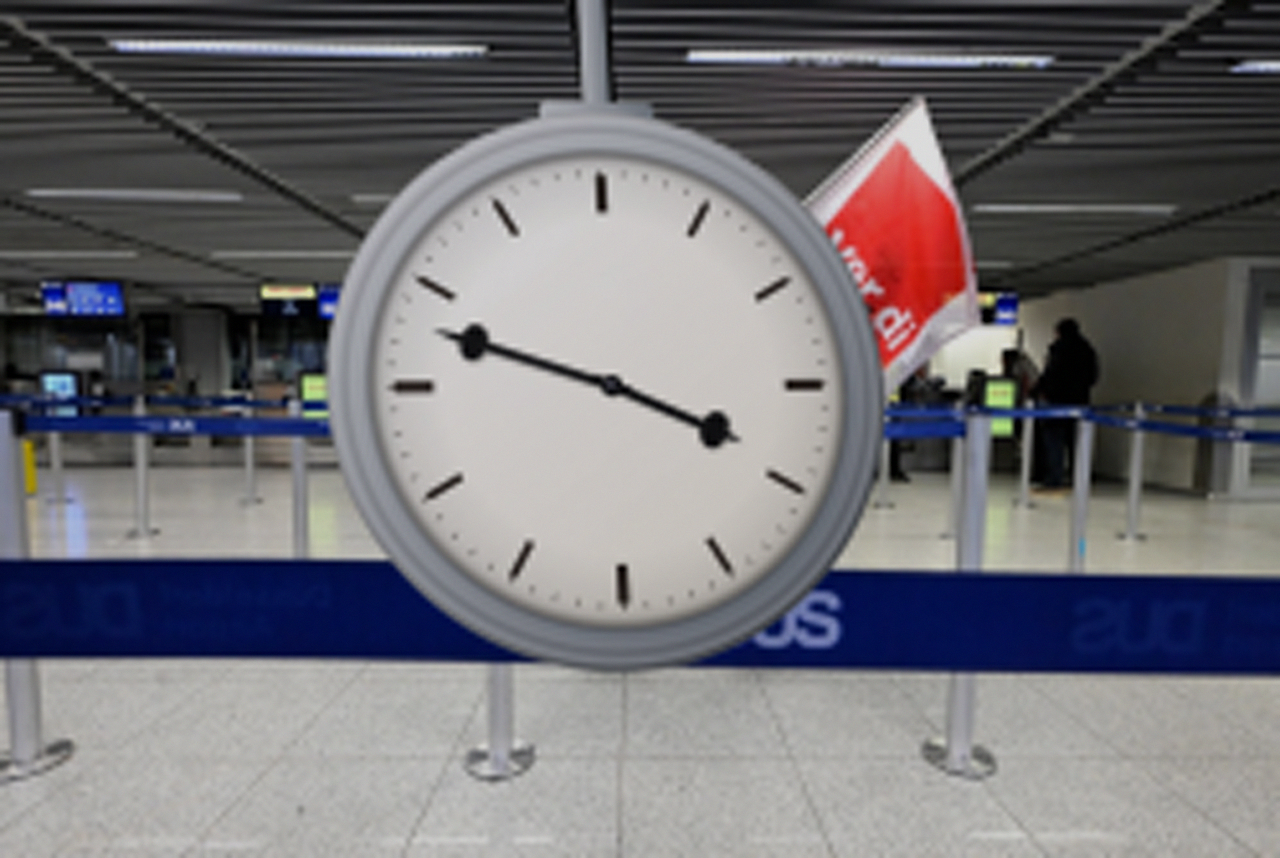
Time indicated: 3:48
